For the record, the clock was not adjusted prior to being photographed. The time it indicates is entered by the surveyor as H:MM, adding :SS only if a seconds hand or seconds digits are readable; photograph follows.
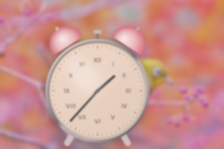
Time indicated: 1:37
